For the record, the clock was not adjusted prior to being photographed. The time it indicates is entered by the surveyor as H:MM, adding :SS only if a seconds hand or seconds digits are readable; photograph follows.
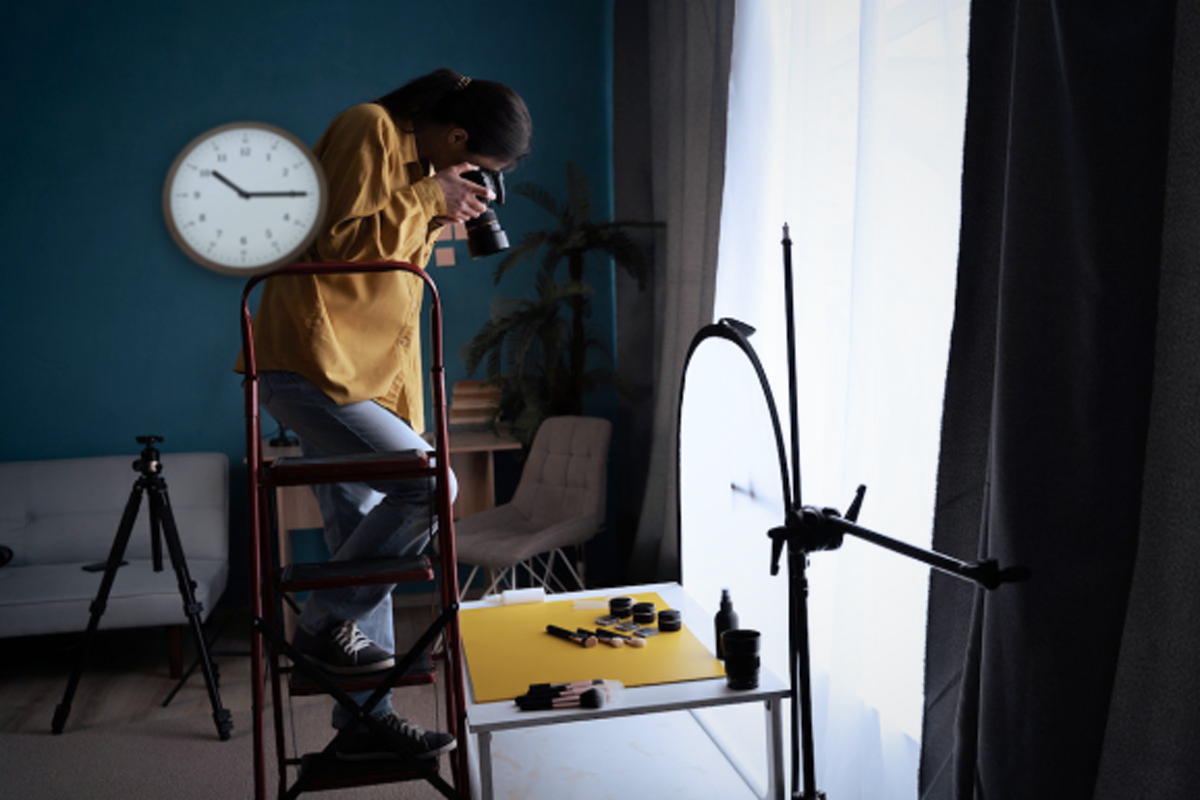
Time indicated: 10:15
